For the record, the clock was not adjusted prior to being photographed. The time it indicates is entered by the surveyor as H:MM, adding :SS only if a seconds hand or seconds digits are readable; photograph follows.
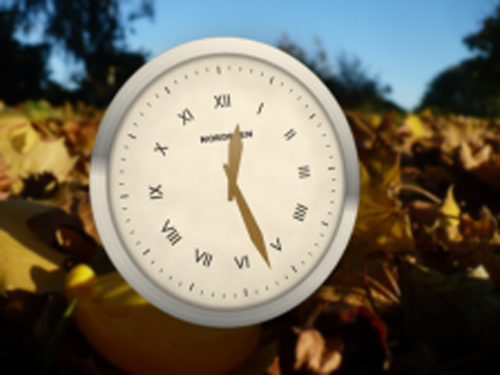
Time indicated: 12:27
